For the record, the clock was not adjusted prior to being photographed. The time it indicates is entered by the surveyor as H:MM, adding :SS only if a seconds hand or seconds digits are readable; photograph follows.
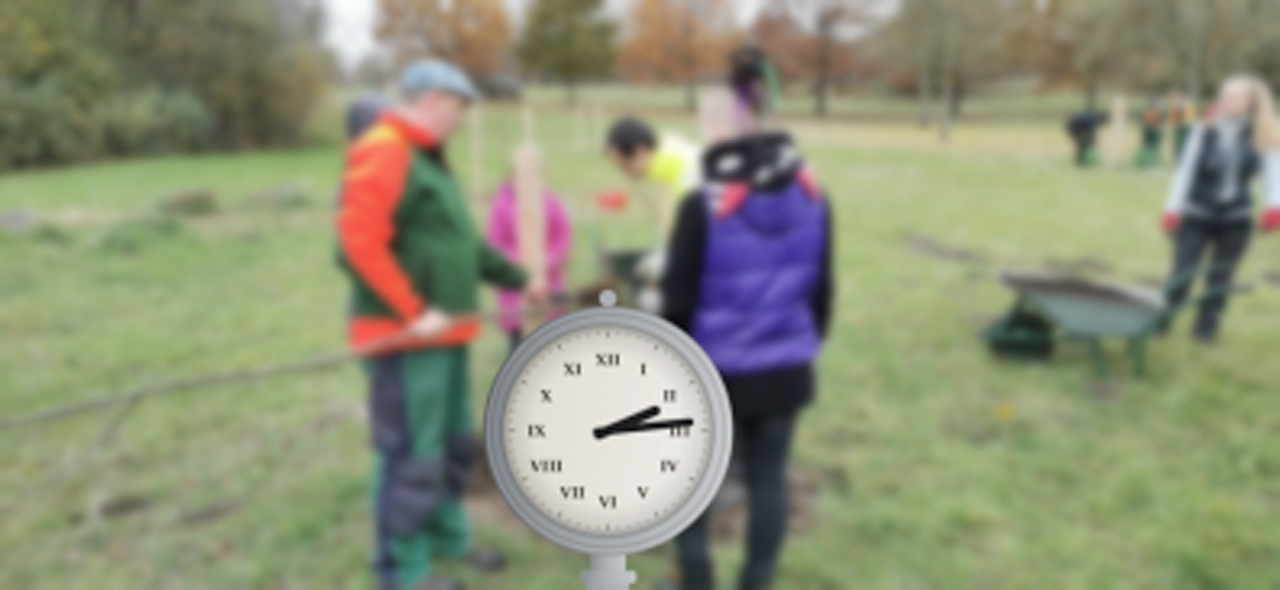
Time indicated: 2:14
